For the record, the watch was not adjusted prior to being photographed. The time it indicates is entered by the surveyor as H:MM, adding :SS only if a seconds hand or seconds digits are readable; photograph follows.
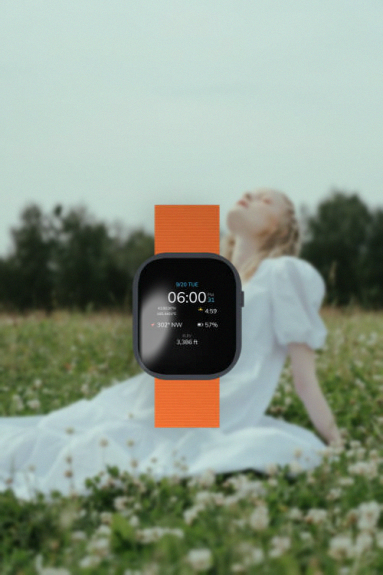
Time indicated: 6:00
